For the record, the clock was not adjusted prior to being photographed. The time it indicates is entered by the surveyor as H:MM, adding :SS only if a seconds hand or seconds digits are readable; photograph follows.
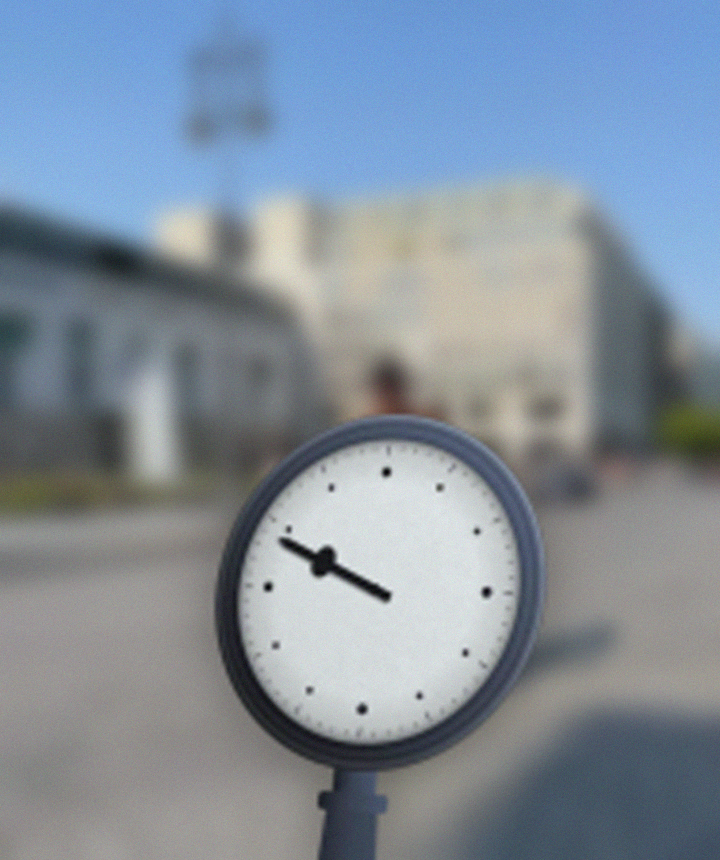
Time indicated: 9:49
